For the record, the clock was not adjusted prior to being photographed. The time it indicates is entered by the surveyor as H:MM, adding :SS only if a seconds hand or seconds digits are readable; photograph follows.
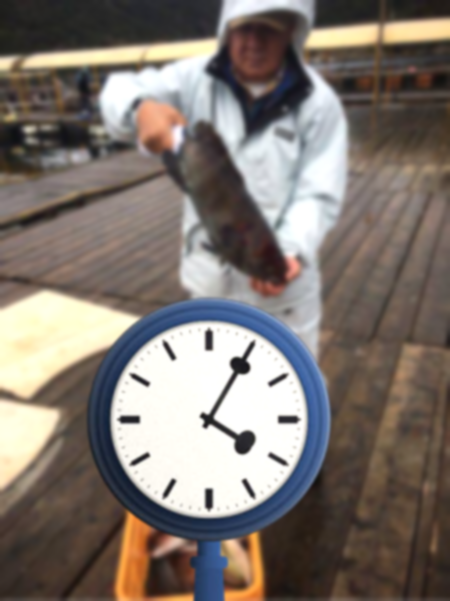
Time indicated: 4:05
